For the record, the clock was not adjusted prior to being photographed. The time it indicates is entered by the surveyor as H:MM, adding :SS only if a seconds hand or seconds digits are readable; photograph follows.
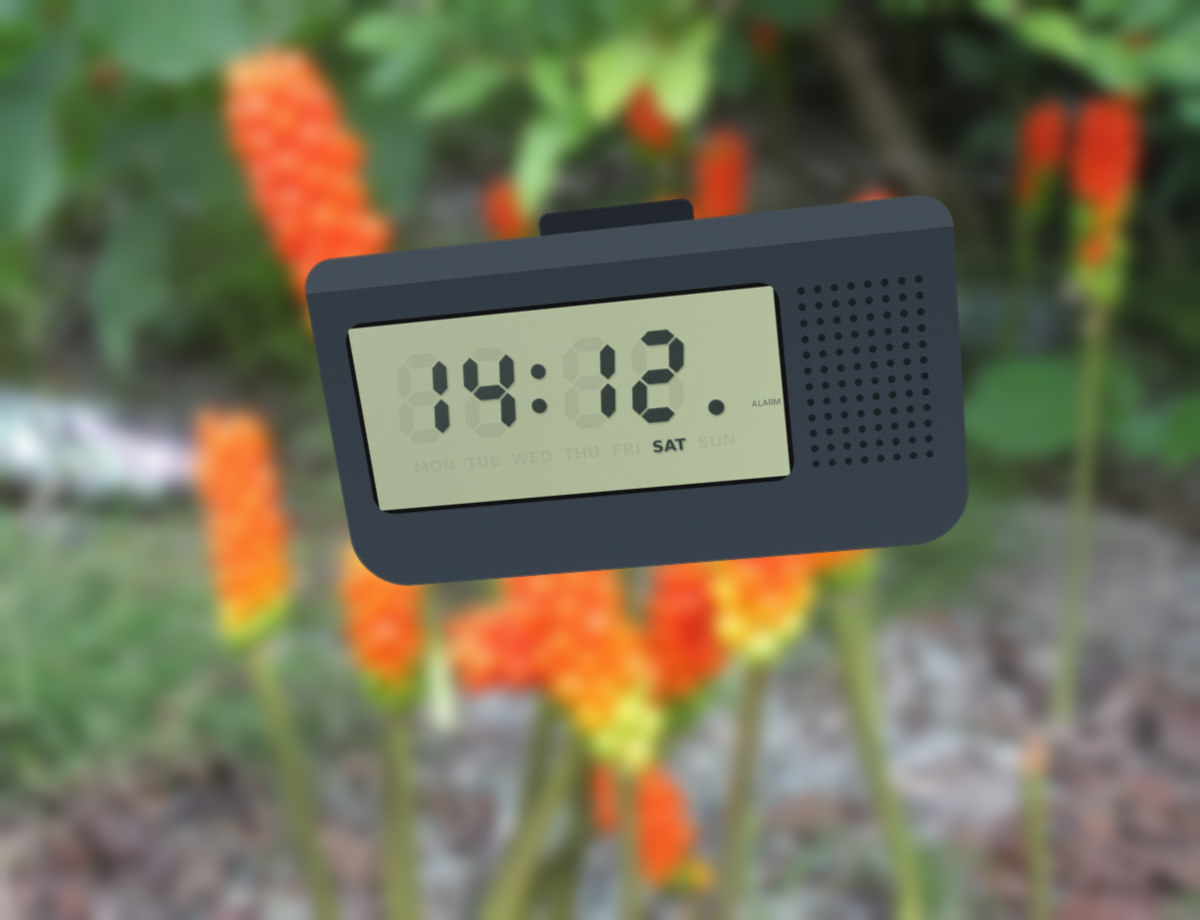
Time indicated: 14:12
